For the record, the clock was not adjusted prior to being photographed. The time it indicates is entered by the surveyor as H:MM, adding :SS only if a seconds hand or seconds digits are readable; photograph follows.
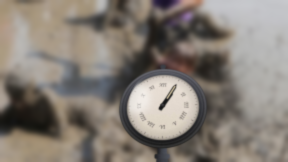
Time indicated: 1:05
